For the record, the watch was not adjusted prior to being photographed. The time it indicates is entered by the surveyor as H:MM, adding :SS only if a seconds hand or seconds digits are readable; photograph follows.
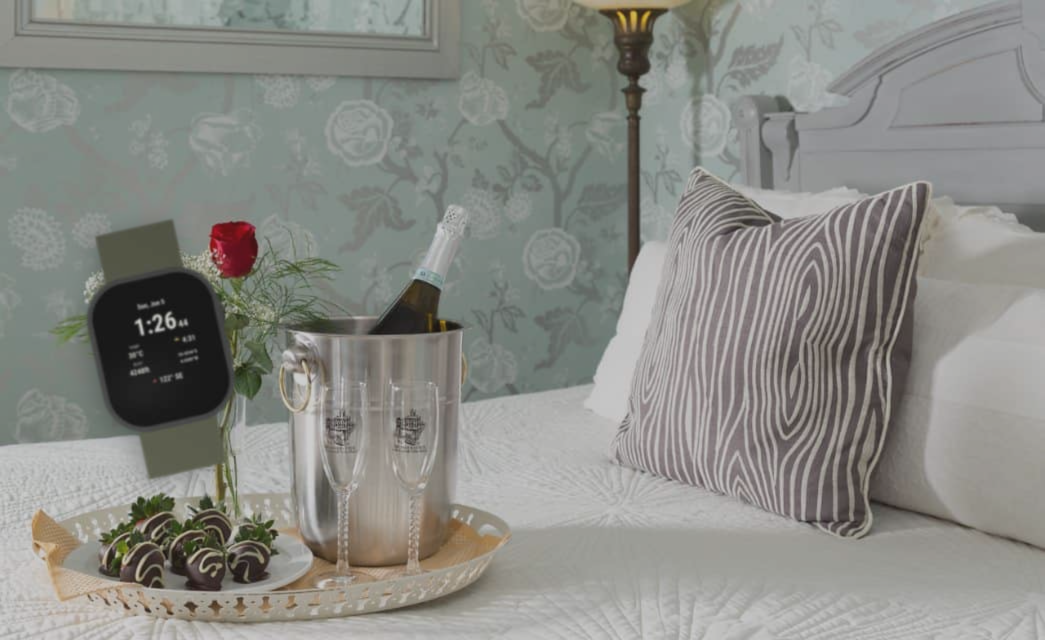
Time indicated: 1:26
